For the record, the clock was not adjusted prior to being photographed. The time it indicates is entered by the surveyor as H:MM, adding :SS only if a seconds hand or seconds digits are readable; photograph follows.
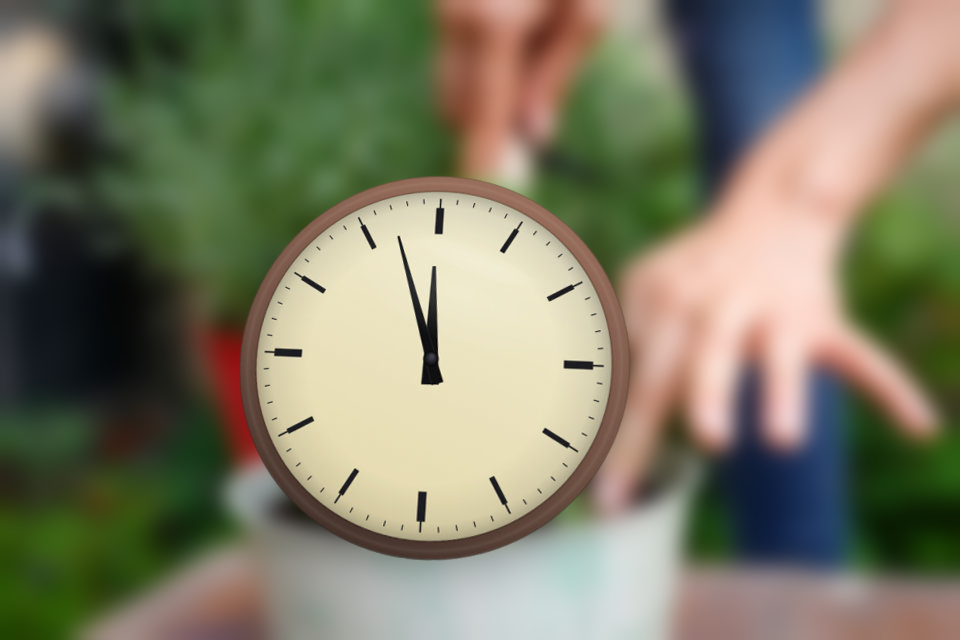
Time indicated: 11:57
